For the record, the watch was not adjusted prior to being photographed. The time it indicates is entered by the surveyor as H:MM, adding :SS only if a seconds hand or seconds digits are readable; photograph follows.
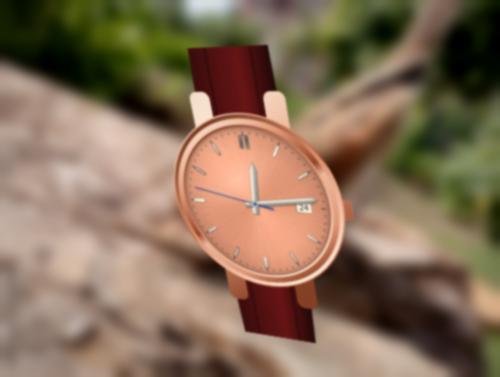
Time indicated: 12:13:47
